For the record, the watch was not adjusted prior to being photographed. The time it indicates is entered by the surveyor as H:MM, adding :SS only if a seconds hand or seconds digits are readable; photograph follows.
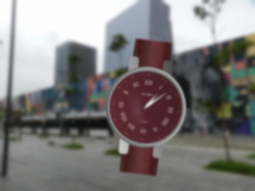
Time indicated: 1:08
